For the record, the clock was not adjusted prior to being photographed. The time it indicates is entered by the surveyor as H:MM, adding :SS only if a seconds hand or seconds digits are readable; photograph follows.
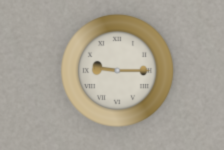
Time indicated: 9:15
